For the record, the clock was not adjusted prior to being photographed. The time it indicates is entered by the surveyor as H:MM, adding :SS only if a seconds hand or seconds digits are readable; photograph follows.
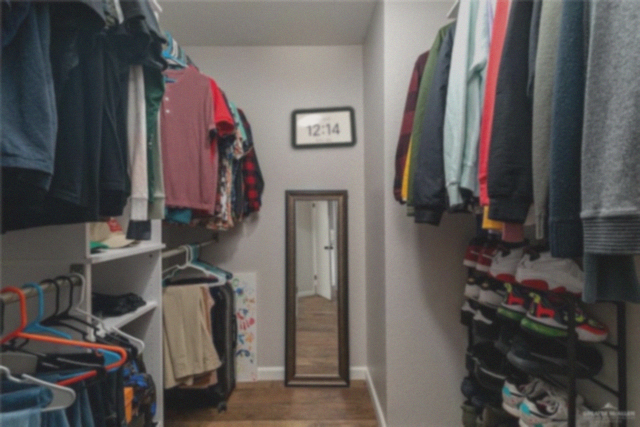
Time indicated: 12:14
